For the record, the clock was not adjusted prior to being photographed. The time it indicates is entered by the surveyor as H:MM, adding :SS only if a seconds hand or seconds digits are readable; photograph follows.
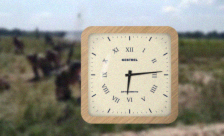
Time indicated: 6:14
